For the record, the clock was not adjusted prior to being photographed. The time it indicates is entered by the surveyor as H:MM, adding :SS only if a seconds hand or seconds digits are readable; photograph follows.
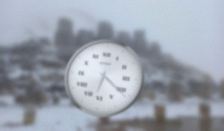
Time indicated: 6:21
